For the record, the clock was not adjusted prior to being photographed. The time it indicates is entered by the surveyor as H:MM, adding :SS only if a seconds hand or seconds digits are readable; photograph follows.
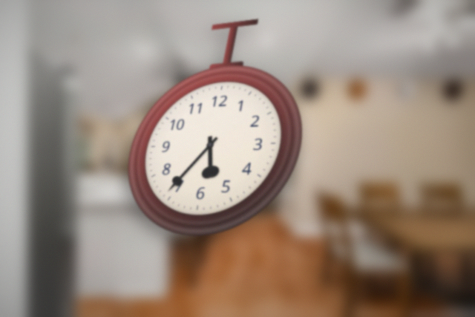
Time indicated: 5:36
